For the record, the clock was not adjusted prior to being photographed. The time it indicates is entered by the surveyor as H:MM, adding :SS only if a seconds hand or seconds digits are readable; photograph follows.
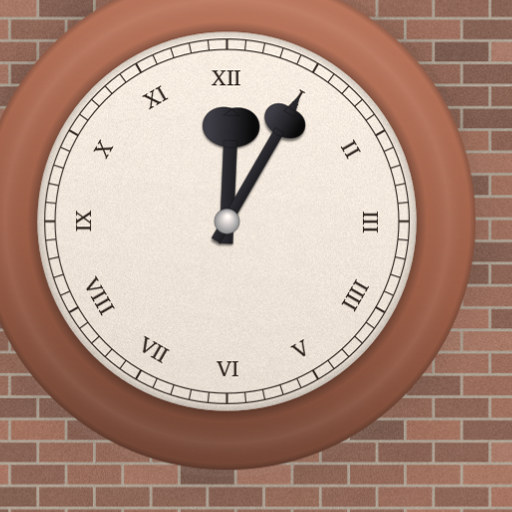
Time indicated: 12:05
